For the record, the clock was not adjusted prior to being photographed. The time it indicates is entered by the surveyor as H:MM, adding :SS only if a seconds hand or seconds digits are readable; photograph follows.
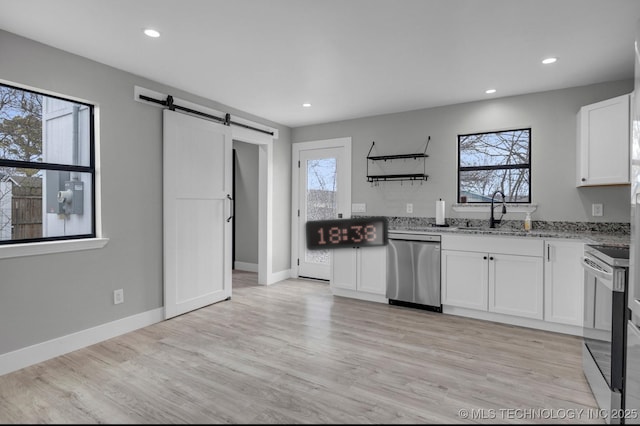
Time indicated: 18:38
